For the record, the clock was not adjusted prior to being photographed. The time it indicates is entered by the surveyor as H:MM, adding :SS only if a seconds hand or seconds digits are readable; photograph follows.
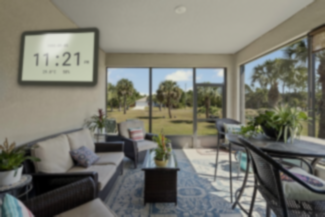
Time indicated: 11:21
